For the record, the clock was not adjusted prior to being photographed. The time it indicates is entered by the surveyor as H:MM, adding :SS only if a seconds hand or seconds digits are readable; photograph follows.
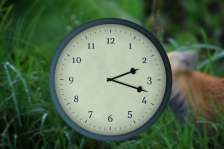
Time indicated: 2:18
